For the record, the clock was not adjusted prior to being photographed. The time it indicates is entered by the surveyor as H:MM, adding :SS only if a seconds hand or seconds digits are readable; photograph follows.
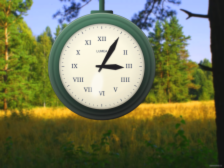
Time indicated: 3:05
